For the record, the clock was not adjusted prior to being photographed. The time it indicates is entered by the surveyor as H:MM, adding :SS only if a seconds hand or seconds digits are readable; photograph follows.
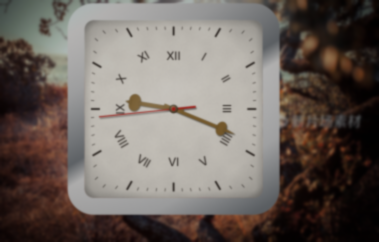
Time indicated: 9:18:44
